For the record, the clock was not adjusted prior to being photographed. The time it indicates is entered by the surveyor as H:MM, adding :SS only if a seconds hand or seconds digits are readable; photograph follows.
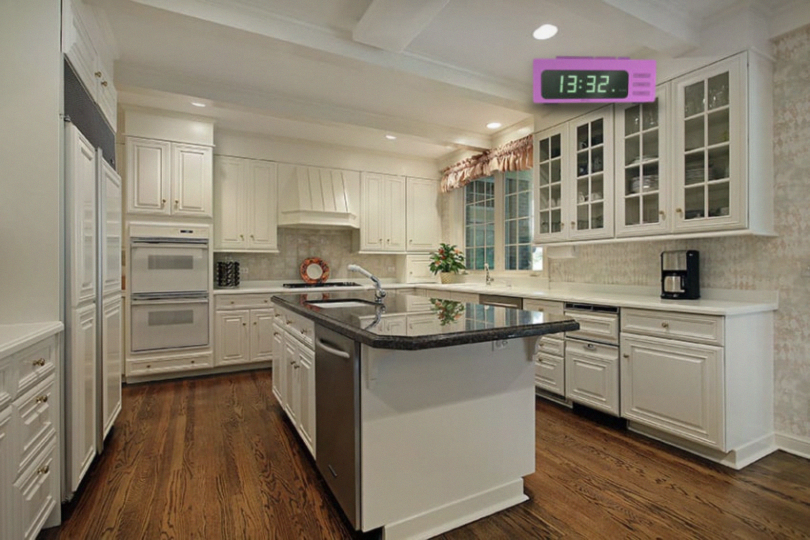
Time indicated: 13:32
